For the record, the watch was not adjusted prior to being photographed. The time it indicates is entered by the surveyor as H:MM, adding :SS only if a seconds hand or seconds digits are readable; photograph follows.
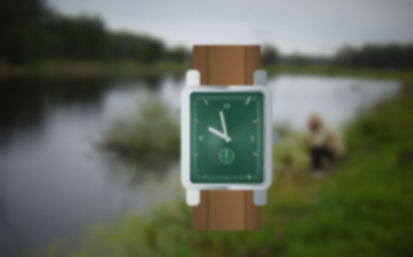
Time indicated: 9:58
